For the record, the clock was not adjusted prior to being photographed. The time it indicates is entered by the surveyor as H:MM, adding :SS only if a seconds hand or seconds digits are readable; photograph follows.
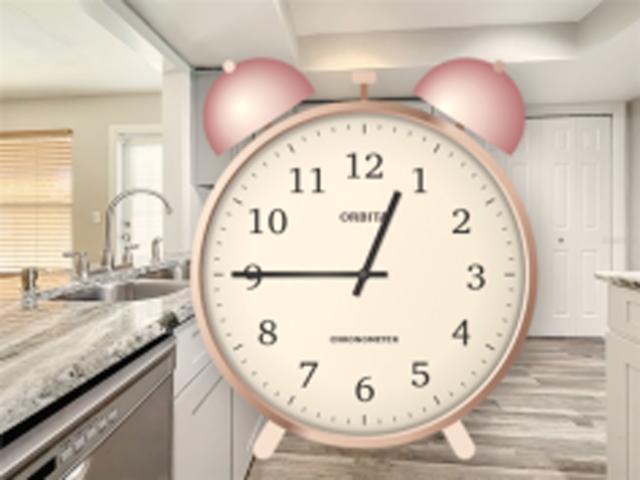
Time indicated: 12:45
